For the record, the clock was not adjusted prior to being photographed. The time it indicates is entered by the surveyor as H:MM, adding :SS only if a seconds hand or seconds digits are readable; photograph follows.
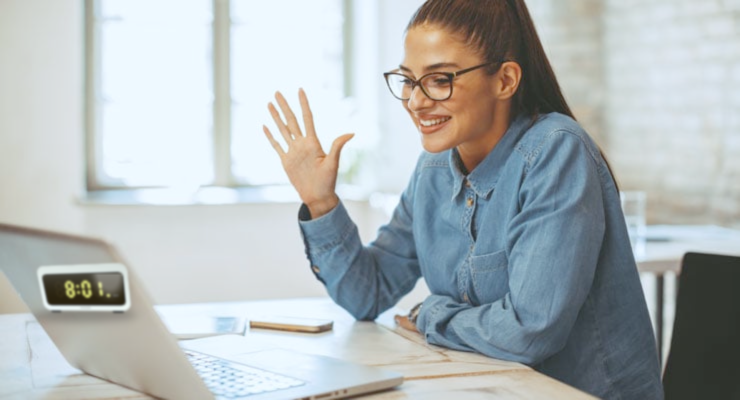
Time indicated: 8:01
